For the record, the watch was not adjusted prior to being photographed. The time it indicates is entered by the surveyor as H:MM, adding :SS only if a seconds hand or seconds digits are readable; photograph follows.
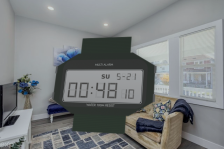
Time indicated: 0:48:10
